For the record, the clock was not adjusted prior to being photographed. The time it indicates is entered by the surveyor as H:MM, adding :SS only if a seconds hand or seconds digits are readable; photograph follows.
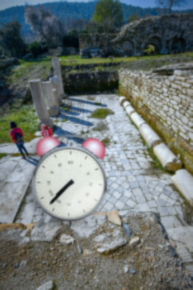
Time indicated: 7:37
